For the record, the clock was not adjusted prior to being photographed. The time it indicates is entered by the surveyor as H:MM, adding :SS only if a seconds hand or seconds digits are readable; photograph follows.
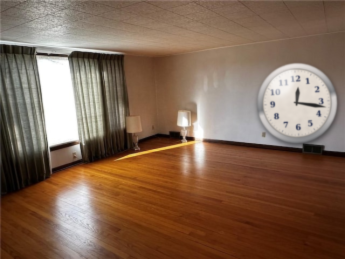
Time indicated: 12:17
